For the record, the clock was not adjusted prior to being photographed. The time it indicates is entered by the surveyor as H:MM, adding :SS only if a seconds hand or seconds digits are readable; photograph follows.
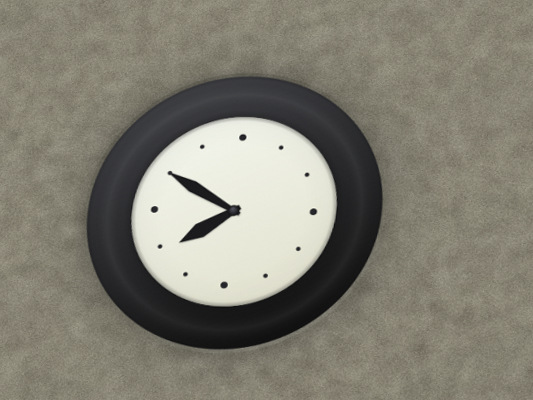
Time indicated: 7:50
